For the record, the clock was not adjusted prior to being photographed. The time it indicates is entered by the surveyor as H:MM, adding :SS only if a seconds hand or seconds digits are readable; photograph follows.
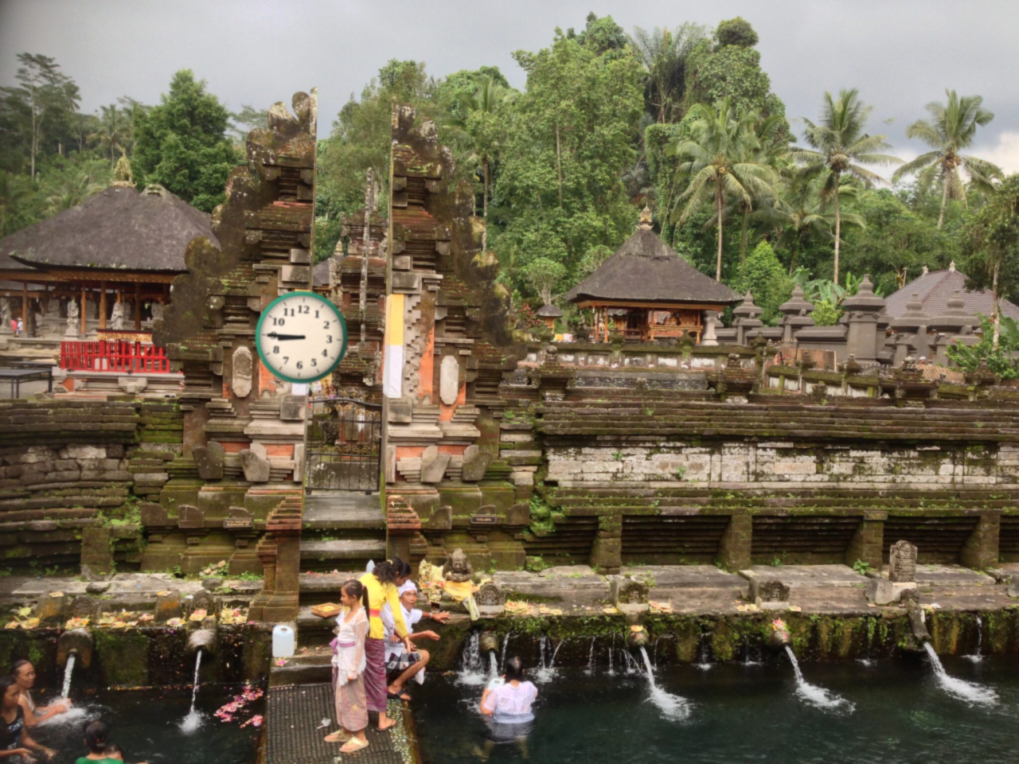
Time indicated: 8:45
